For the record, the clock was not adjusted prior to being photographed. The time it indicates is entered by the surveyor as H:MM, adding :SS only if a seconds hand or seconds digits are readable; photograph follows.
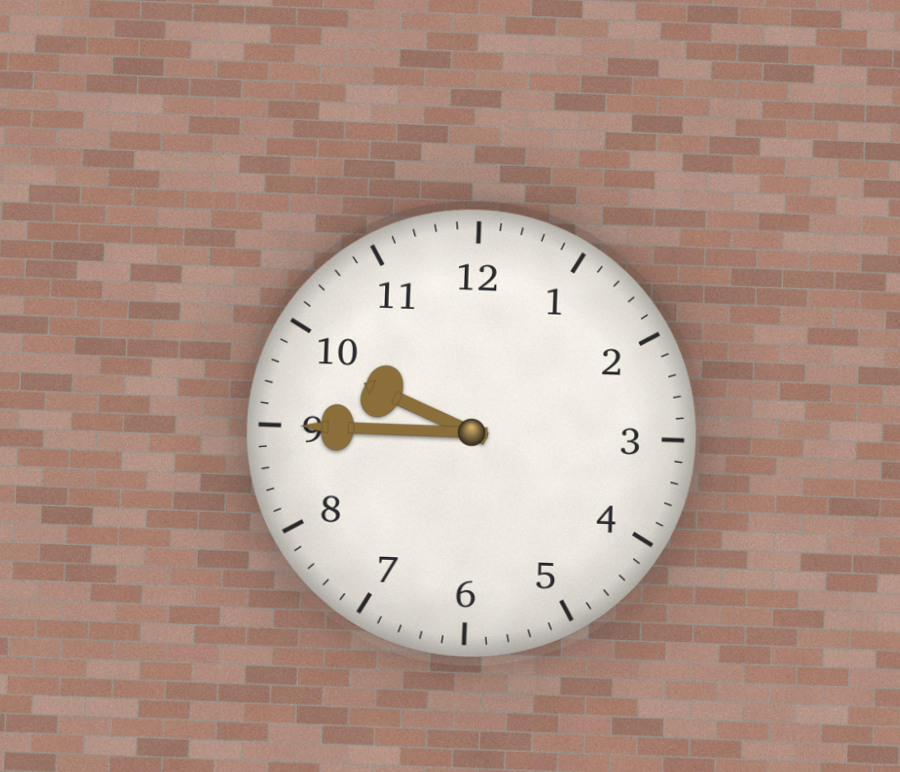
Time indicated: 9:45
